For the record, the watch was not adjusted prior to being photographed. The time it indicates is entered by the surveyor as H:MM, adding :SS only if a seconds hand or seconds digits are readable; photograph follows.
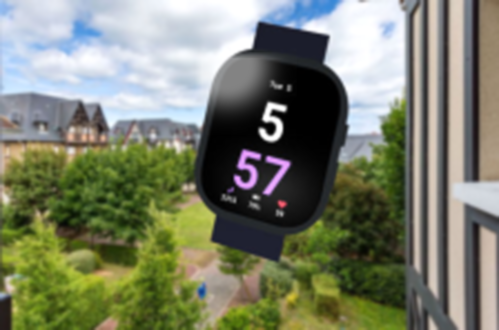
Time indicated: 5:57
